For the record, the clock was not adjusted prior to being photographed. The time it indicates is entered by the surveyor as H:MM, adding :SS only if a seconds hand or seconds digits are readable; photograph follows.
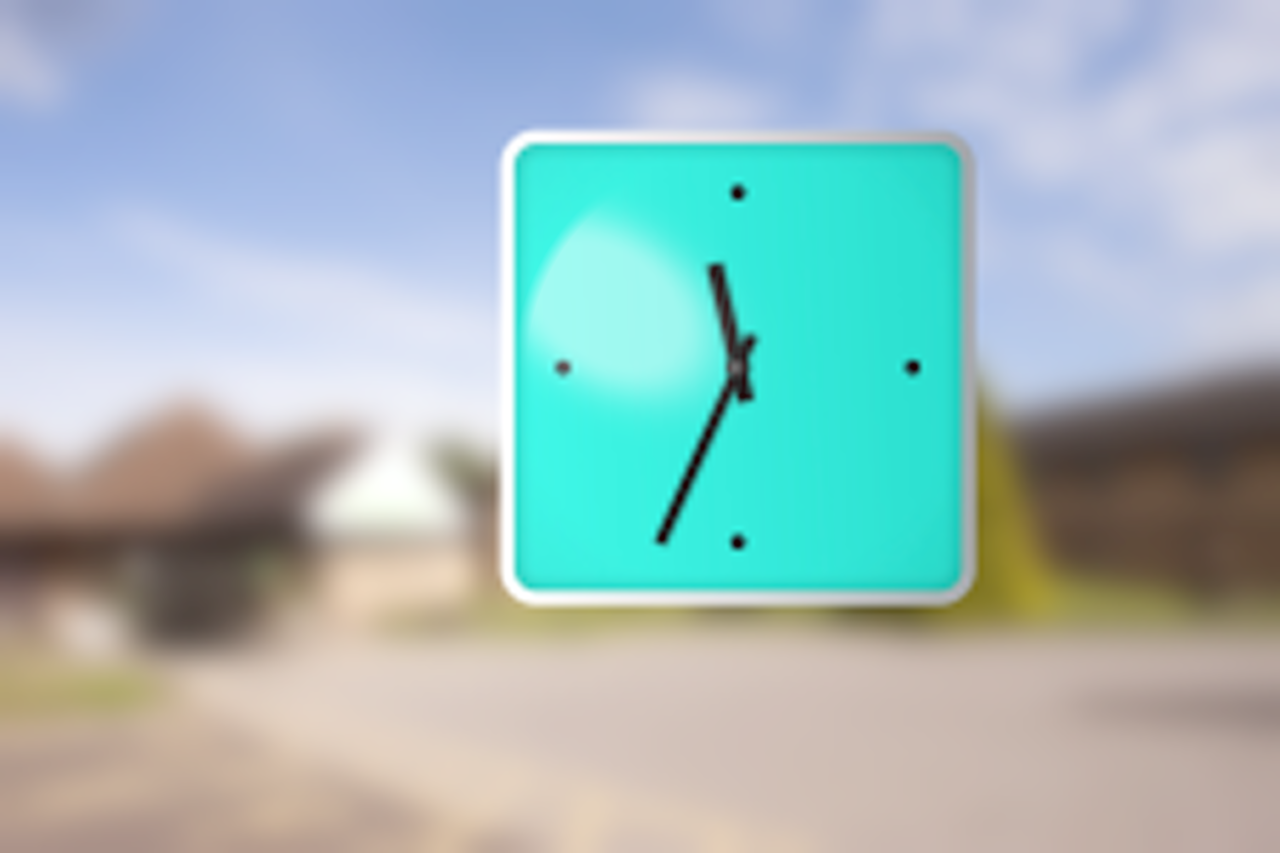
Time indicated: 11:34
